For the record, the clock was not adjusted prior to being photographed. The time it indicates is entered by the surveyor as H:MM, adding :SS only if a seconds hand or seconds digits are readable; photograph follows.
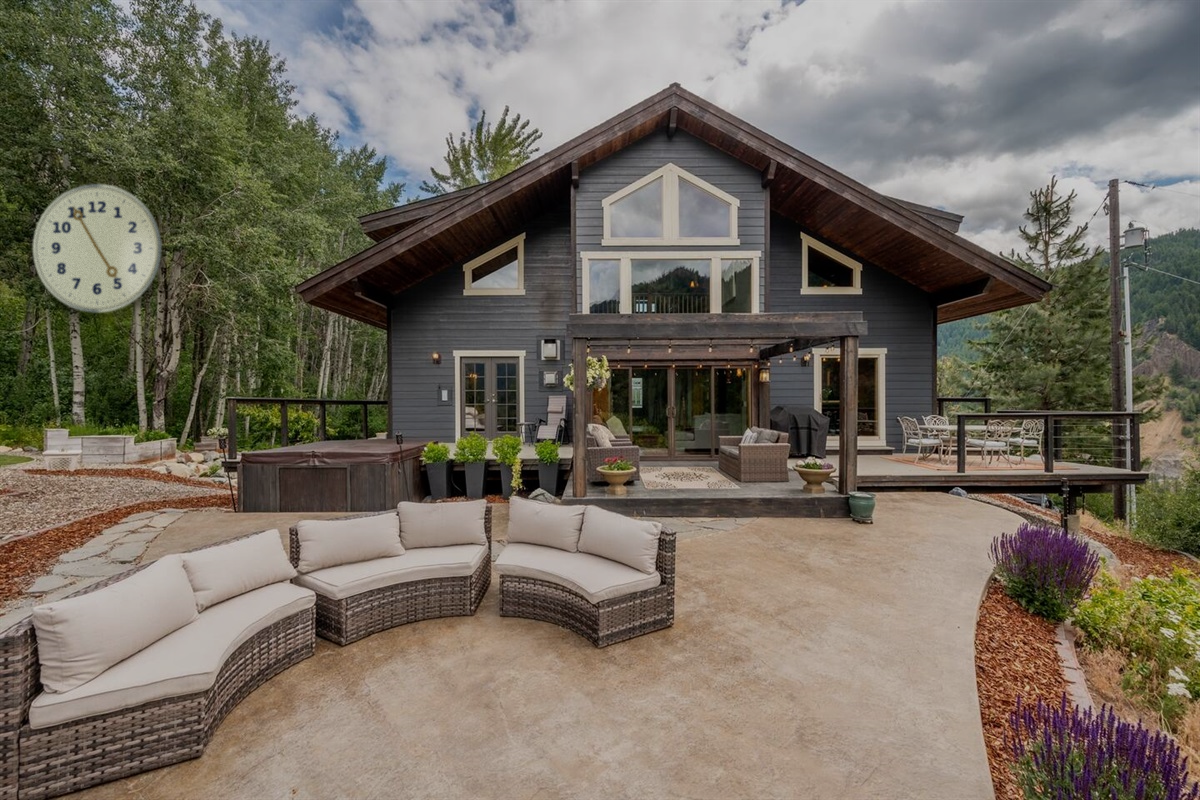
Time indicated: 4:55
